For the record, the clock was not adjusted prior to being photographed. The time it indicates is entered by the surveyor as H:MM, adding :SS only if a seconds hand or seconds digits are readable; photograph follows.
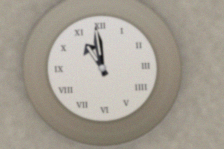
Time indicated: 10:59
